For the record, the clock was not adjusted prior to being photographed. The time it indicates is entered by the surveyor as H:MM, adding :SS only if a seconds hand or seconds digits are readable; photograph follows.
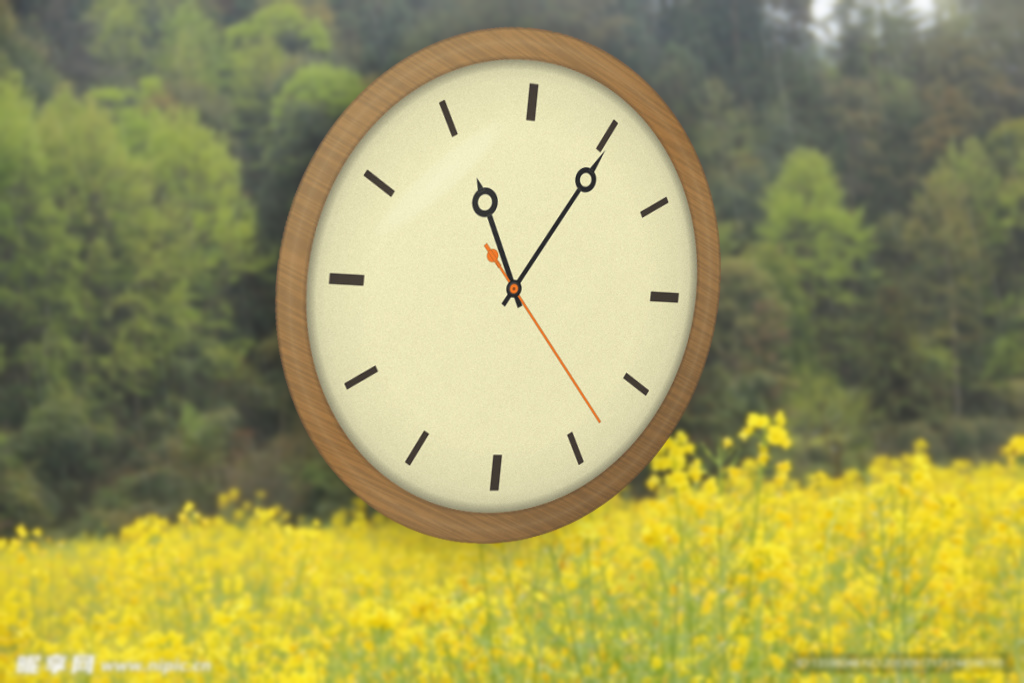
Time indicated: 11:05:23
